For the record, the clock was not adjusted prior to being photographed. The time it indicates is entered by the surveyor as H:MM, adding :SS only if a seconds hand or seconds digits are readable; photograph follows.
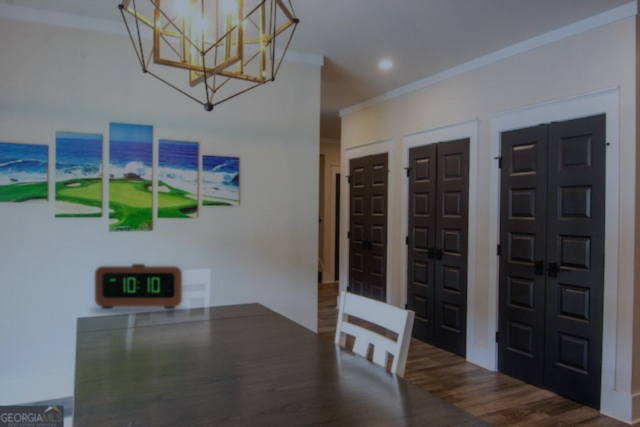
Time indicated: 10:10
